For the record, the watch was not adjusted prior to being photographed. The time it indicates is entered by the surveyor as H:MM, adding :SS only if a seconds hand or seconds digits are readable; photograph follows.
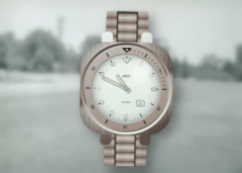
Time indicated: 10:49
